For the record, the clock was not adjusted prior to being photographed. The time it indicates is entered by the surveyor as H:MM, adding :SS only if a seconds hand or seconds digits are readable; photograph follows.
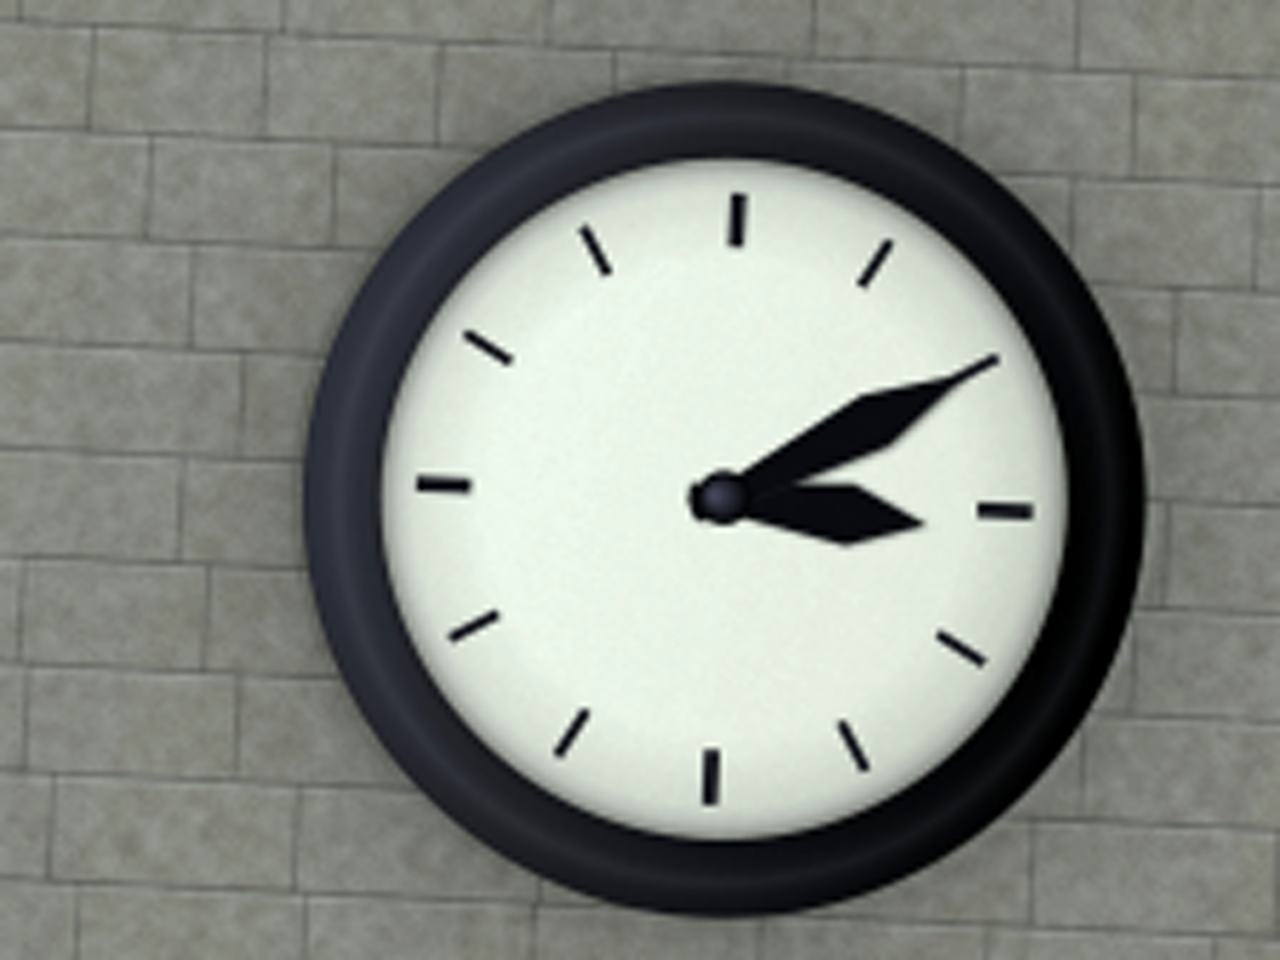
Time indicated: 3:10
